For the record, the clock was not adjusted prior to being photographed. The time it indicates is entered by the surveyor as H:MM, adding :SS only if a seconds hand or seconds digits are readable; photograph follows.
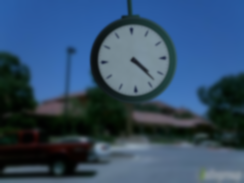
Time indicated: 4:23
